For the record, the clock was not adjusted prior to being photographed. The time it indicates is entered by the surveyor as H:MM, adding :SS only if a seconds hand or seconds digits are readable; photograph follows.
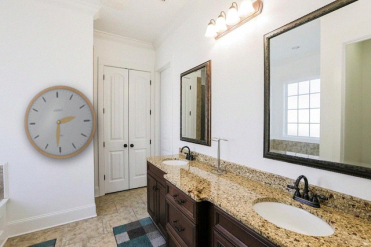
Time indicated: 2:31
